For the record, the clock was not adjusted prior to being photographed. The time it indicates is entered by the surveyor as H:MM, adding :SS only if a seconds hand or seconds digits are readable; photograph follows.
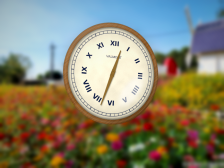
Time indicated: 12:33
